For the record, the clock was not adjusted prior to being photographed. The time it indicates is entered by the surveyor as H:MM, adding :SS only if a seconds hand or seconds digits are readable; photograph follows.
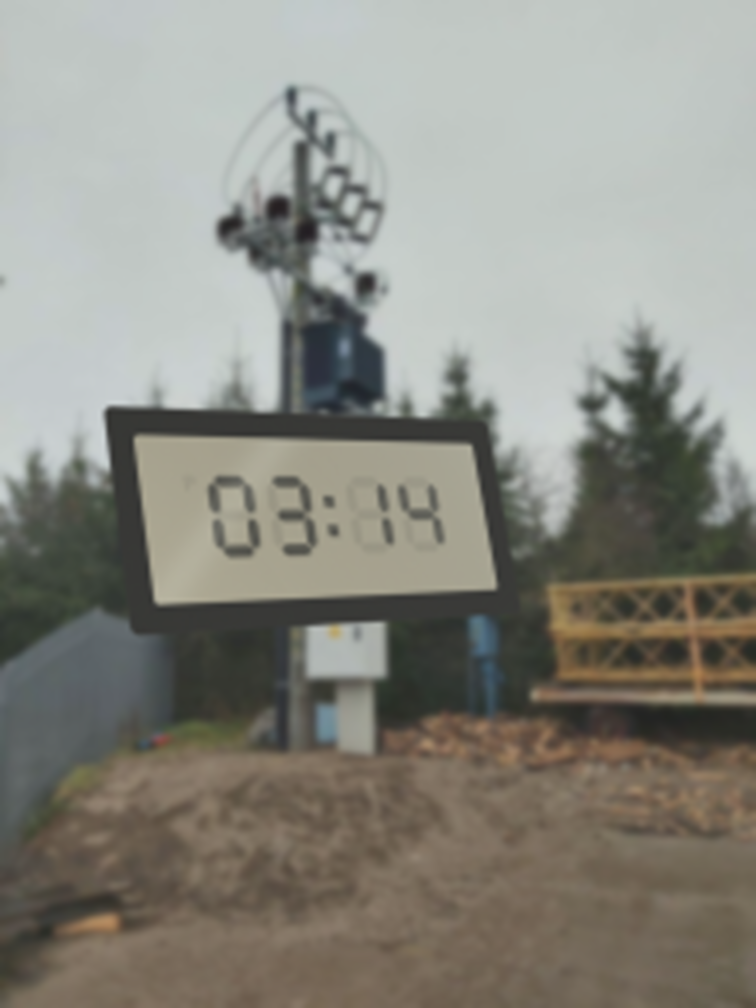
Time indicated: 3:14
